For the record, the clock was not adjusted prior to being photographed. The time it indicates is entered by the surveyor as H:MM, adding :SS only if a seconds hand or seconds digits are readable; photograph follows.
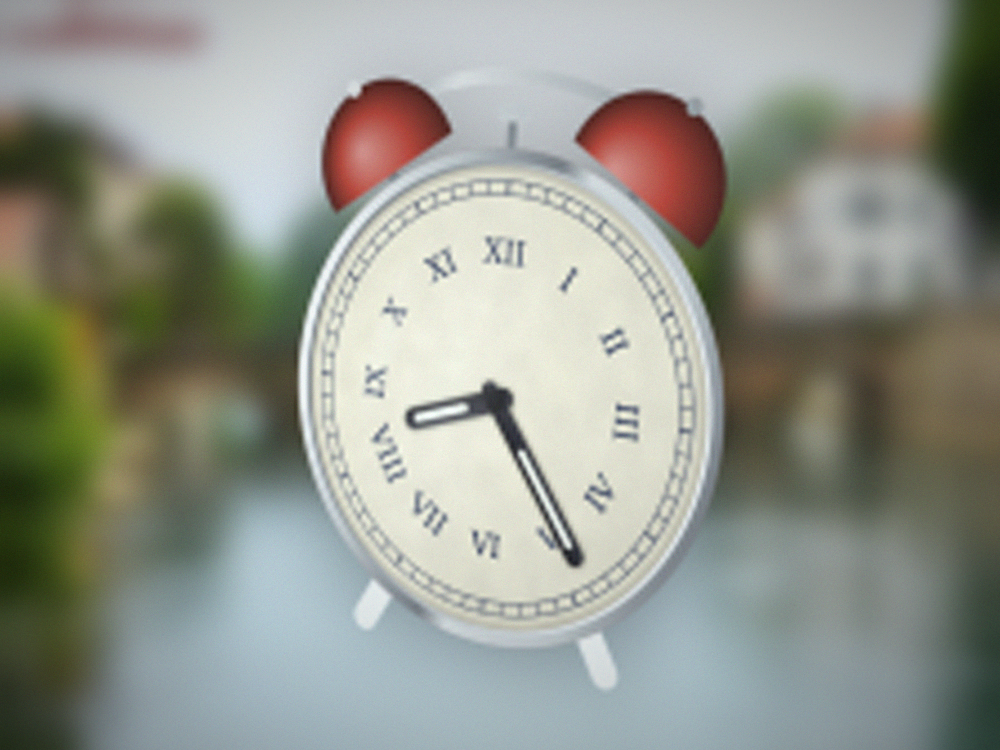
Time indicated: 8:24
